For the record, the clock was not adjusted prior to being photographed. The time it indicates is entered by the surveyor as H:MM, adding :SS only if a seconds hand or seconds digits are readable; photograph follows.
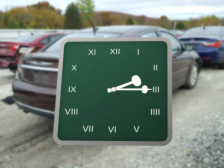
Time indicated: 2:15
